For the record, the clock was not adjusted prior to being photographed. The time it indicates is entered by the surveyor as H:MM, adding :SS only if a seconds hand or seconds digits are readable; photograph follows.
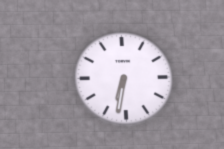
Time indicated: 6:32
